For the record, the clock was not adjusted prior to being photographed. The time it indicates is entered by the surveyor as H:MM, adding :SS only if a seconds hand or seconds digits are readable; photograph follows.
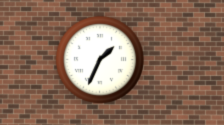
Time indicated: 1:34
